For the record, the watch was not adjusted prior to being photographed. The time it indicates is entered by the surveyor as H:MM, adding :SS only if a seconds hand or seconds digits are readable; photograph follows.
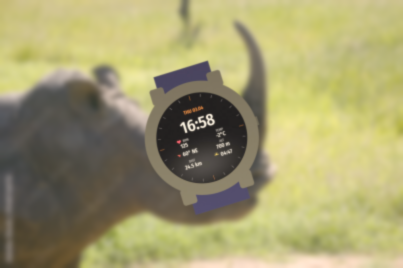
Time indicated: 16:58
